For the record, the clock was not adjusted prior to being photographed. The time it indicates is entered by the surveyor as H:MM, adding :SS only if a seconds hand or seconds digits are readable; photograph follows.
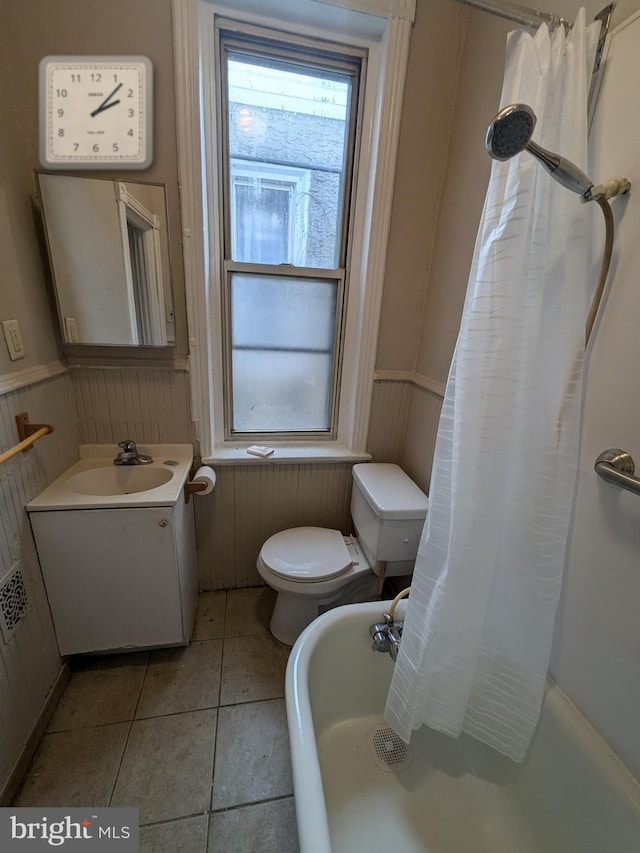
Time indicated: 2:07
